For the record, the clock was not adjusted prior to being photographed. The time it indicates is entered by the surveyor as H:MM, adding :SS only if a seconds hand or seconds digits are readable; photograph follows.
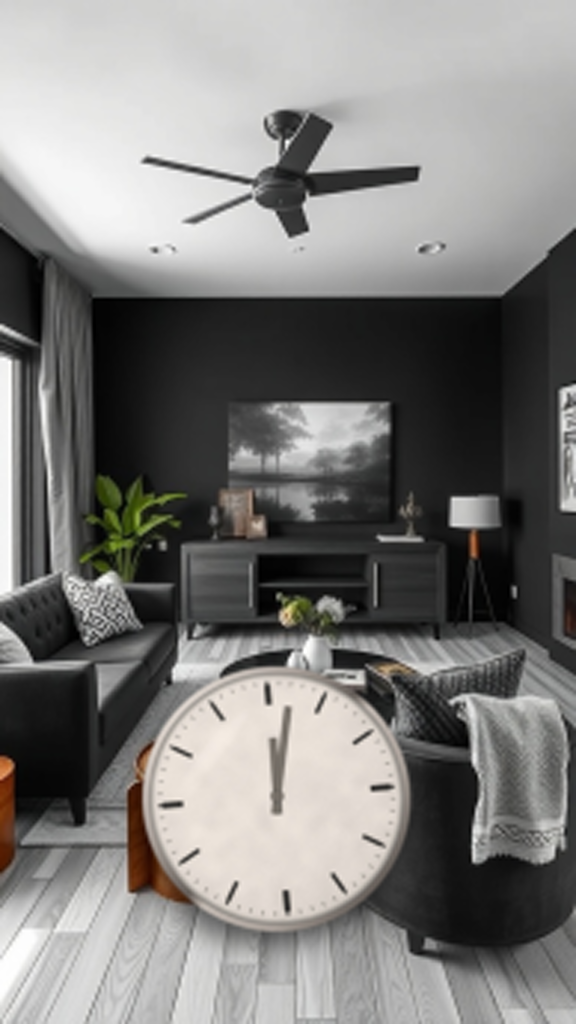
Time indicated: 12:02
